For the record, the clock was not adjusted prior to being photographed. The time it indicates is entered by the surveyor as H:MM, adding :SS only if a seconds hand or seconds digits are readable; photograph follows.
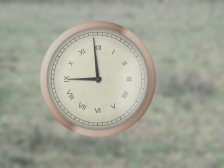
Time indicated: 8:59
